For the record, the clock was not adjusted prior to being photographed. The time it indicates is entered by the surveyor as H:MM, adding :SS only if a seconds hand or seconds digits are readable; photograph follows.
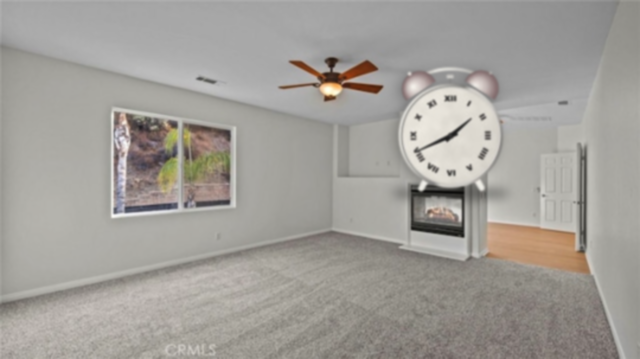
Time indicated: 1:41
